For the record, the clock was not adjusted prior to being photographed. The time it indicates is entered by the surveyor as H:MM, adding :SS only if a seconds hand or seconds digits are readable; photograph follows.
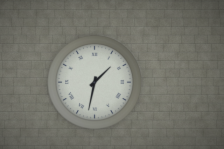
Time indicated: 1:32
